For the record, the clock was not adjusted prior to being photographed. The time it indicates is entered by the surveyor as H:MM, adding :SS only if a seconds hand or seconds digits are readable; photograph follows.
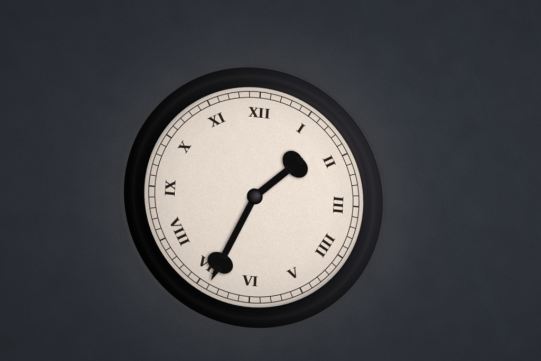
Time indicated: 1:34
